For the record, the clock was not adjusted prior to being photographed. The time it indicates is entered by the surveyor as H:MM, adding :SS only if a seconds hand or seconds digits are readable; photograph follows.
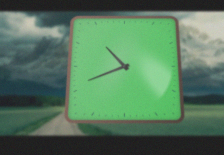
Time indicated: 10:41
